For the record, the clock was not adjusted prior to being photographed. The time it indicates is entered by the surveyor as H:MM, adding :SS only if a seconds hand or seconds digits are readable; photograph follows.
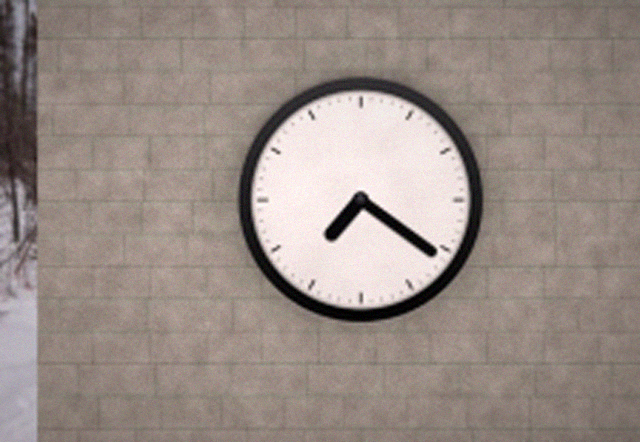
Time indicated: 7:21
